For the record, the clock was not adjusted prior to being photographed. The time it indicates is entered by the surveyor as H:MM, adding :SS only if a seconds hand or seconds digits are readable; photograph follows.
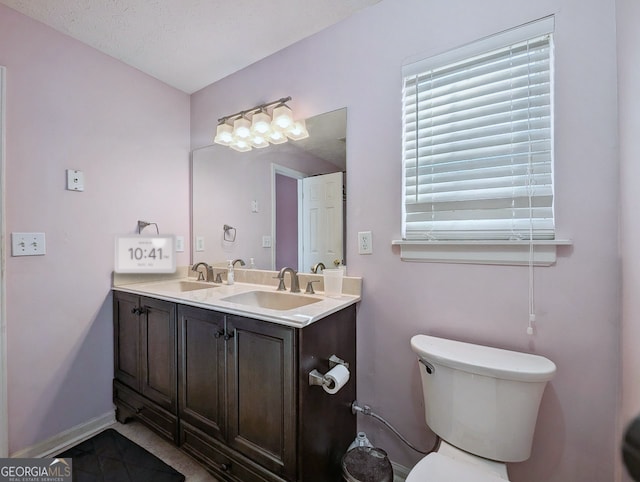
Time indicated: 10:41
